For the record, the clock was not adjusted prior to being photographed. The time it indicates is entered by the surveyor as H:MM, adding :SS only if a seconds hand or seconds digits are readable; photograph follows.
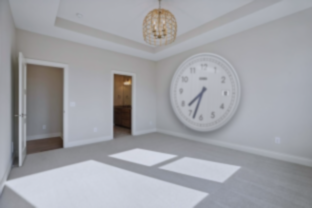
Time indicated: 7:33
